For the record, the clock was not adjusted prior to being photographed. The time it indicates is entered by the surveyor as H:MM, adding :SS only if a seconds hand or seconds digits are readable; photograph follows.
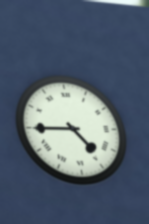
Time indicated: 4:45
